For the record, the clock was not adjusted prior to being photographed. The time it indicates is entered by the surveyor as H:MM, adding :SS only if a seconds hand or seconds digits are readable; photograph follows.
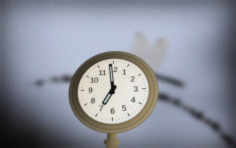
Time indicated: 6:59
